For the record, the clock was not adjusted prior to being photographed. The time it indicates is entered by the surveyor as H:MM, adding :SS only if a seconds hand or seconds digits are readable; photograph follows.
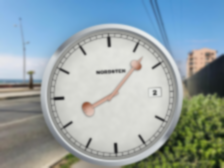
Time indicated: 8:07
